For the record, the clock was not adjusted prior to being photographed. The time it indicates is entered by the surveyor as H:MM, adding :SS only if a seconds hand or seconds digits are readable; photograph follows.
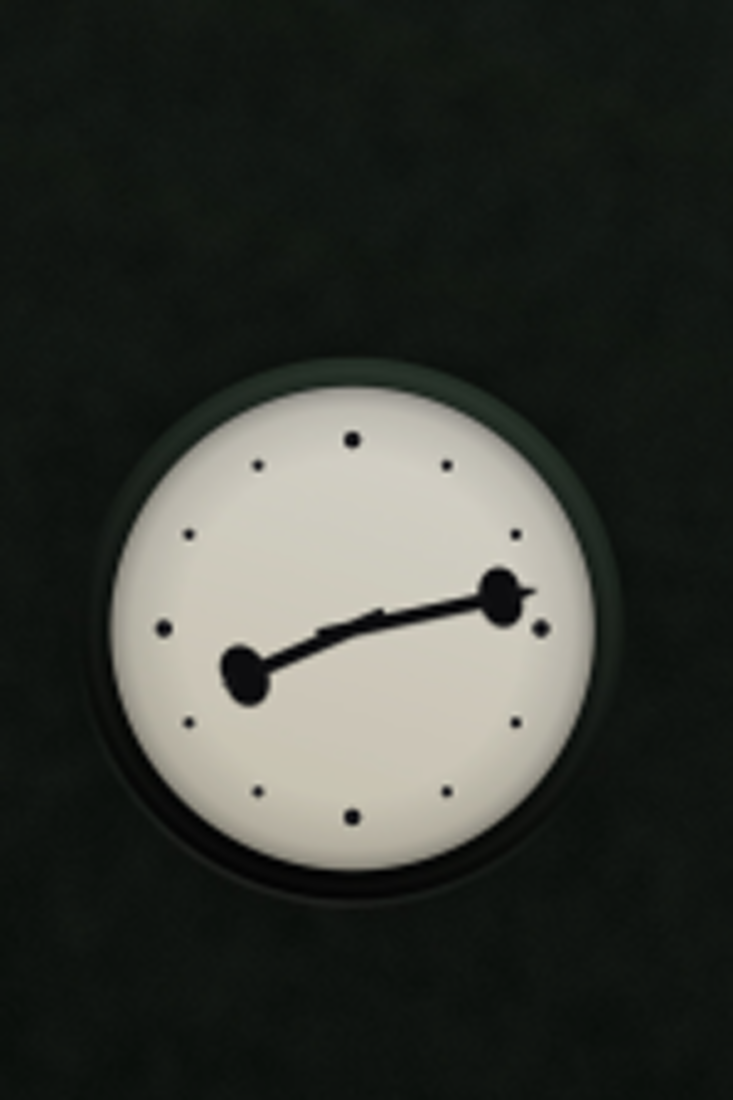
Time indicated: 8:13
